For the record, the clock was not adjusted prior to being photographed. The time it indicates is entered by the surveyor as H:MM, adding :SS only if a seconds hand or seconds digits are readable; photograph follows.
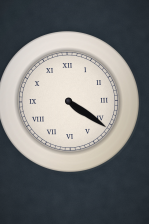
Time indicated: 4:21
